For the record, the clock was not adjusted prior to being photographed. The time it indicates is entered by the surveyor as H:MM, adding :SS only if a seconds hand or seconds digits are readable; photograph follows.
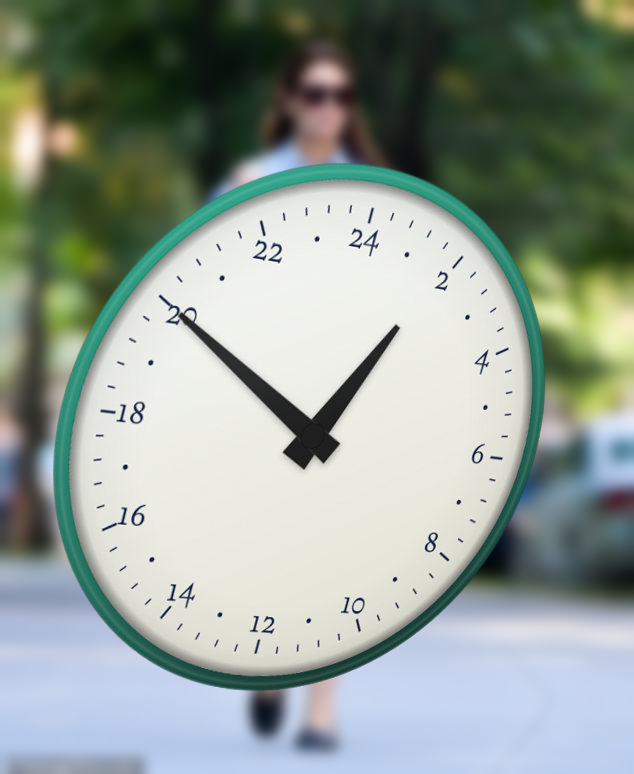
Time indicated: 1:50
